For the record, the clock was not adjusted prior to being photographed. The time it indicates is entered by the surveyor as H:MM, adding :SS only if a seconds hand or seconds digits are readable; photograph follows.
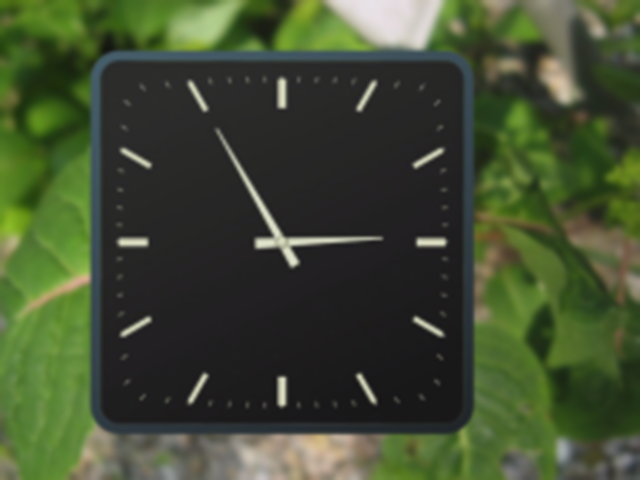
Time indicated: 2:55
